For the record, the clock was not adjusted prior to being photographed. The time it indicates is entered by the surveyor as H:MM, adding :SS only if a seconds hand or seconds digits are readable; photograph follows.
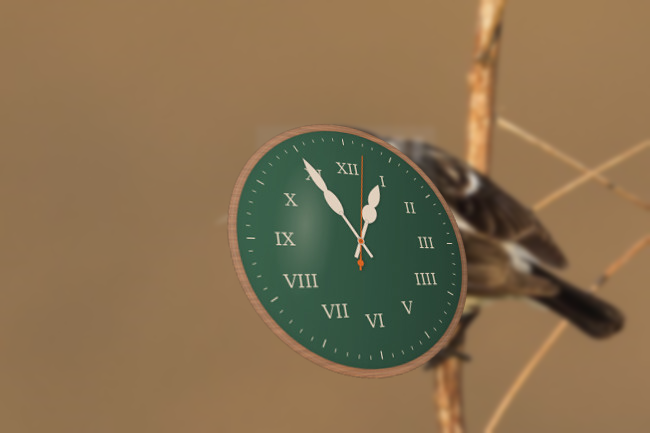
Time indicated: 12:55:02
